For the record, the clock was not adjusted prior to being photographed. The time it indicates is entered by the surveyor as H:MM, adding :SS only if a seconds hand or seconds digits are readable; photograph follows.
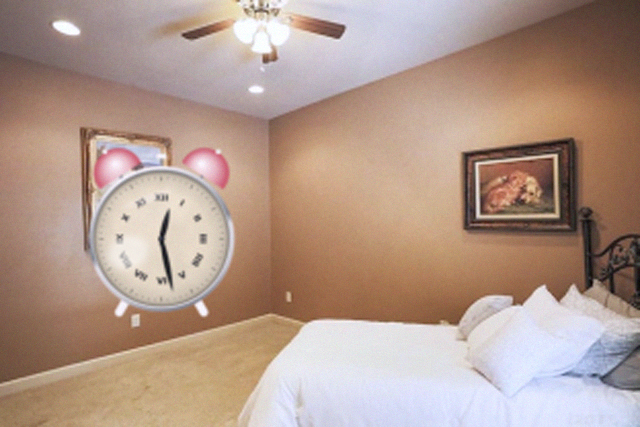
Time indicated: 12:28
